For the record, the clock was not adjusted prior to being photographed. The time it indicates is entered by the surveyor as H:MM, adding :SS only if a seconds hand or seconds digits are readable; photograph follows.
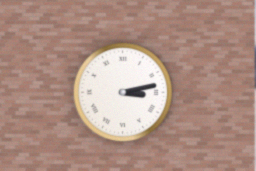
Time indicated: 3:13
